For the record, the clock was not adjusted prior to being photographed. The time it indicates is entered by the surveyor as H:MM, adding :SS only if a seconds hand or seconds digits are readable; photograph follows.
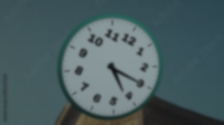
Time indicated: 4:15
